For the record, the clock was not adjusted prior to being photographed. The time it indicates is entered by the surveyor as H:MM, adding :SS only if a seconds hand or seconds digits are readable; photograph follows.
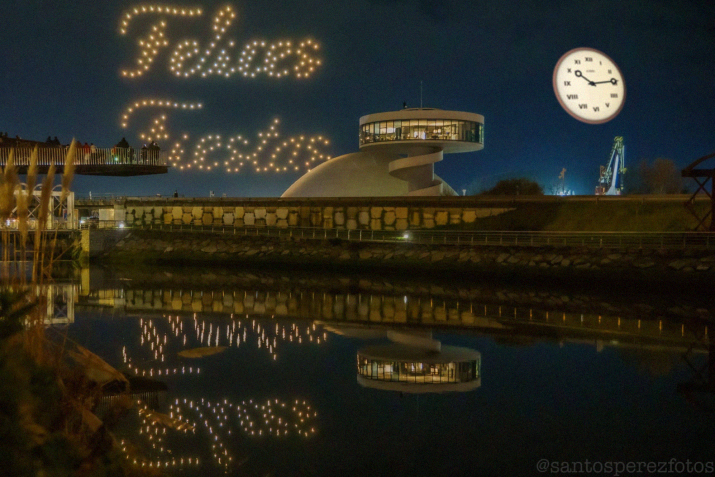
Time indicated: 10:14
